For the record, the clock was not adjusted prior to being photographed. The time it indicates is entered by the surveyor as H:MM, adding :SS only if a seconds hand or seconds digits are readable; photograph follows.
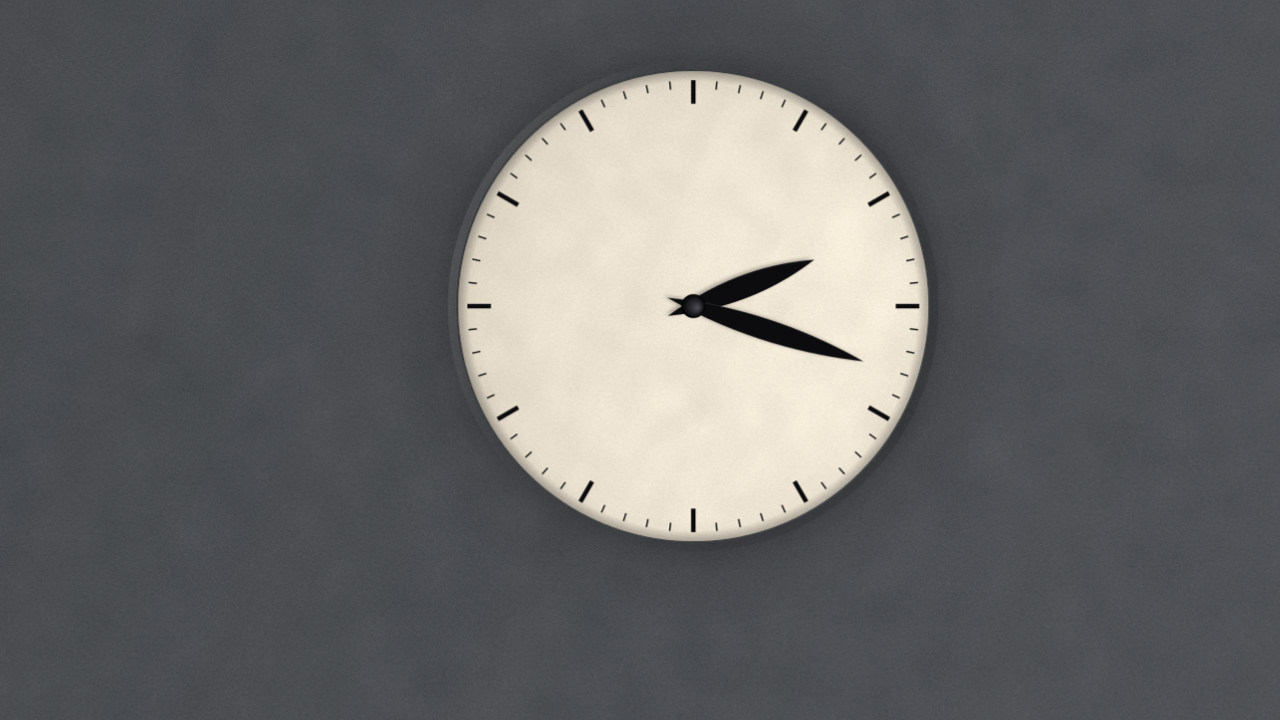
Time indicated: 2:18
